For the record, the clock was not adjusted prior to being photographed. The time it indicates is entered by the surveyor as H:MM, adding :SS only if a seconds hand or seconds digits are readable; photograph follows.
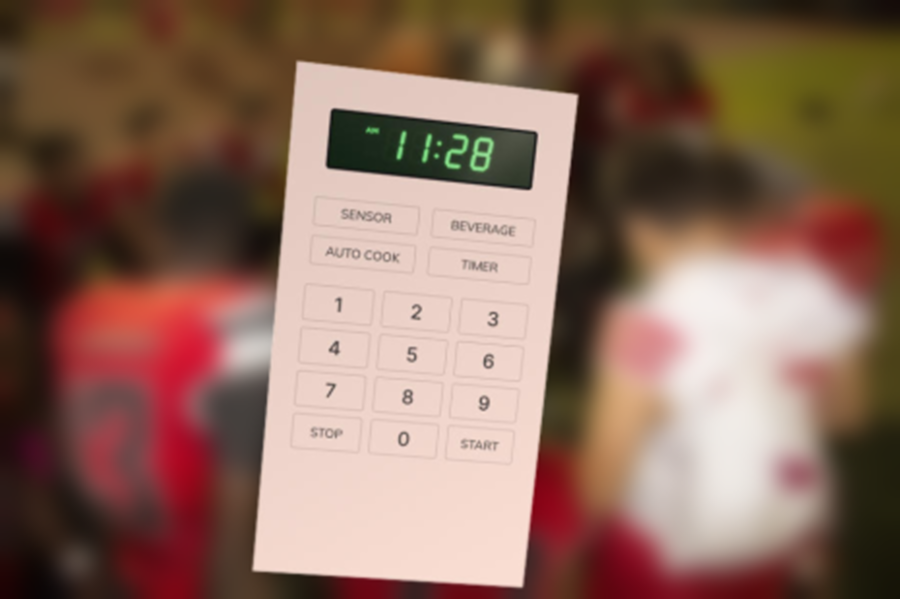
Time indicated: 11:28
